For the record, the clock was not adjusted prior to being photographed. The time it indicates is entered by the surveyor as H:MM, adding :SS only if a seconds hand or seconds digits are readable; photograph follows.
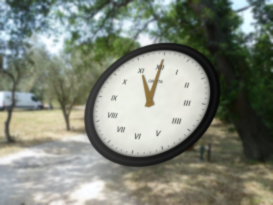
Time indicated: 11:00
